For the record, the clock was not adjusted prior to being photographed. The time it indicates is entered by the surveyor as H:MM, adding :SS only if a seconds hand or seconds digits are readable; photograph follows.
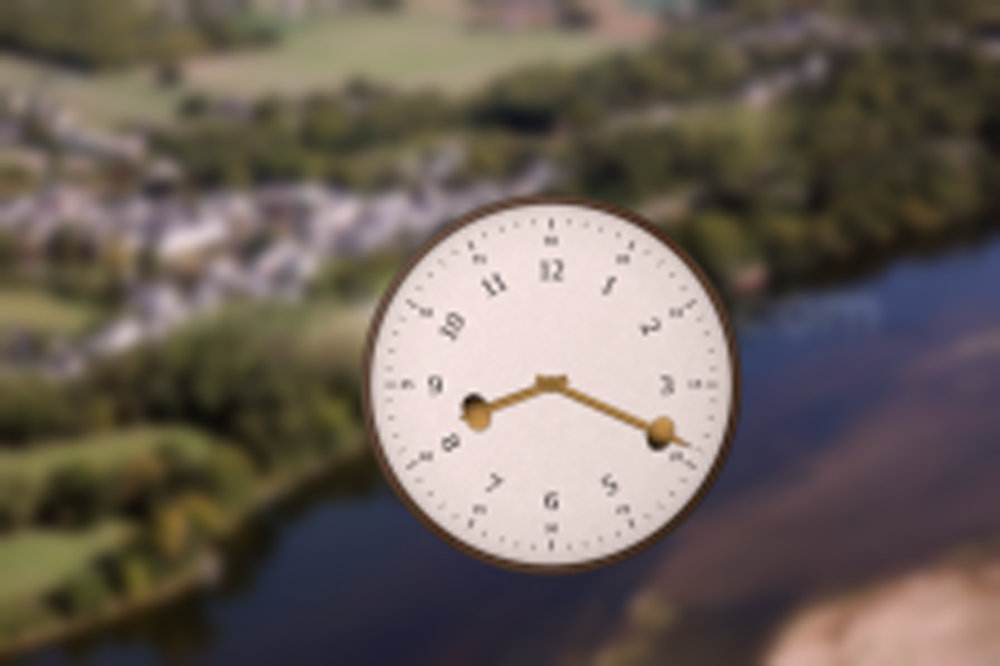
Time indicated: 8:19
